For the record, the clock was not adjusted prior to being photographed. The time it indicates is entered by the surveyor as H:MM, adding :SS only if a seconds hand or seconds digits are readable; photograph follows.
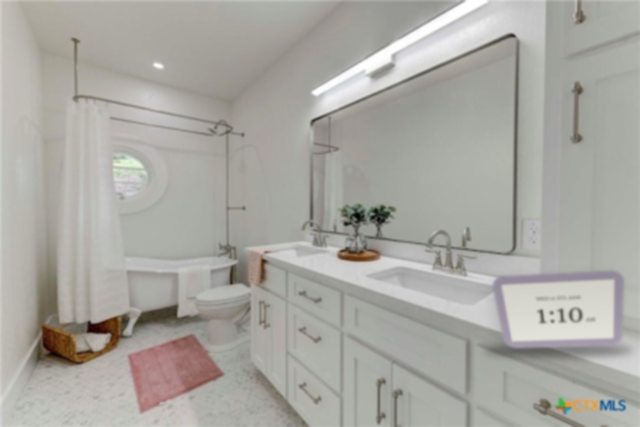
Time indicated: 1:10
